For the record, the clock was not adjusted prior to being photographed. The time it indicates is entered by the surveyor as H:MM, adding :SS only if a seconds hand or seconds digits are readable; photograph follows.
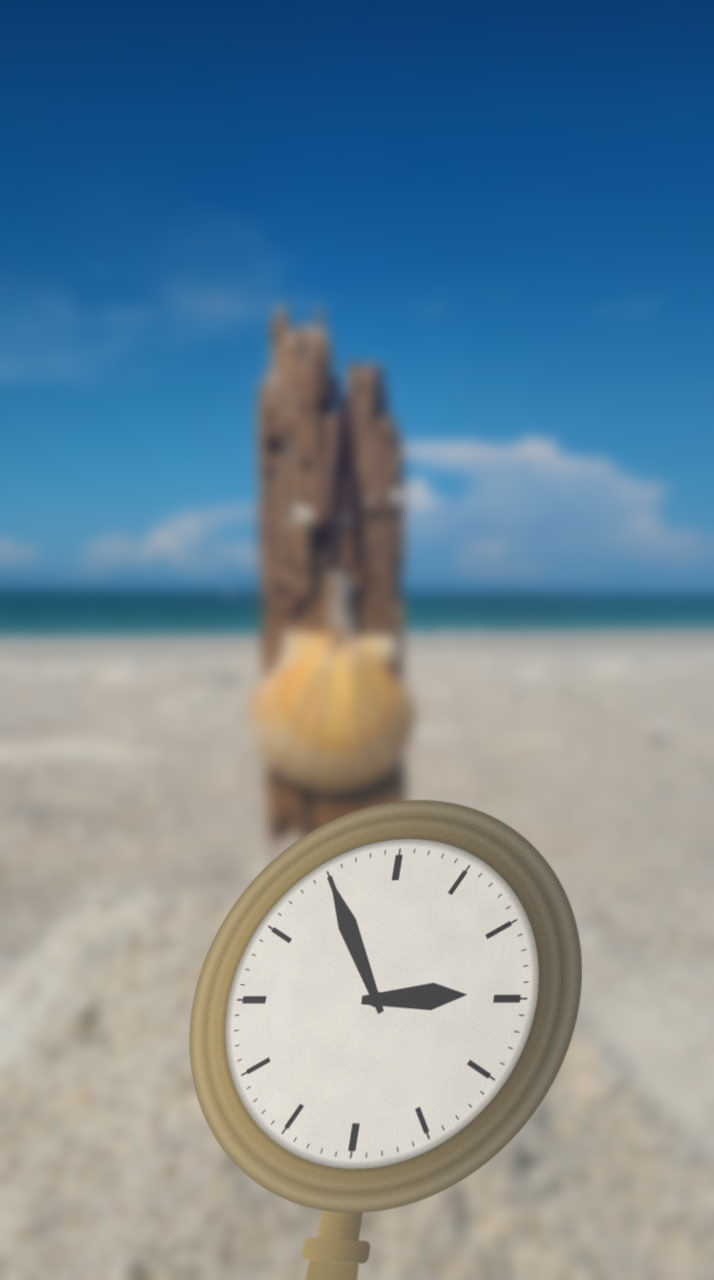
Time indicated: 2:55
